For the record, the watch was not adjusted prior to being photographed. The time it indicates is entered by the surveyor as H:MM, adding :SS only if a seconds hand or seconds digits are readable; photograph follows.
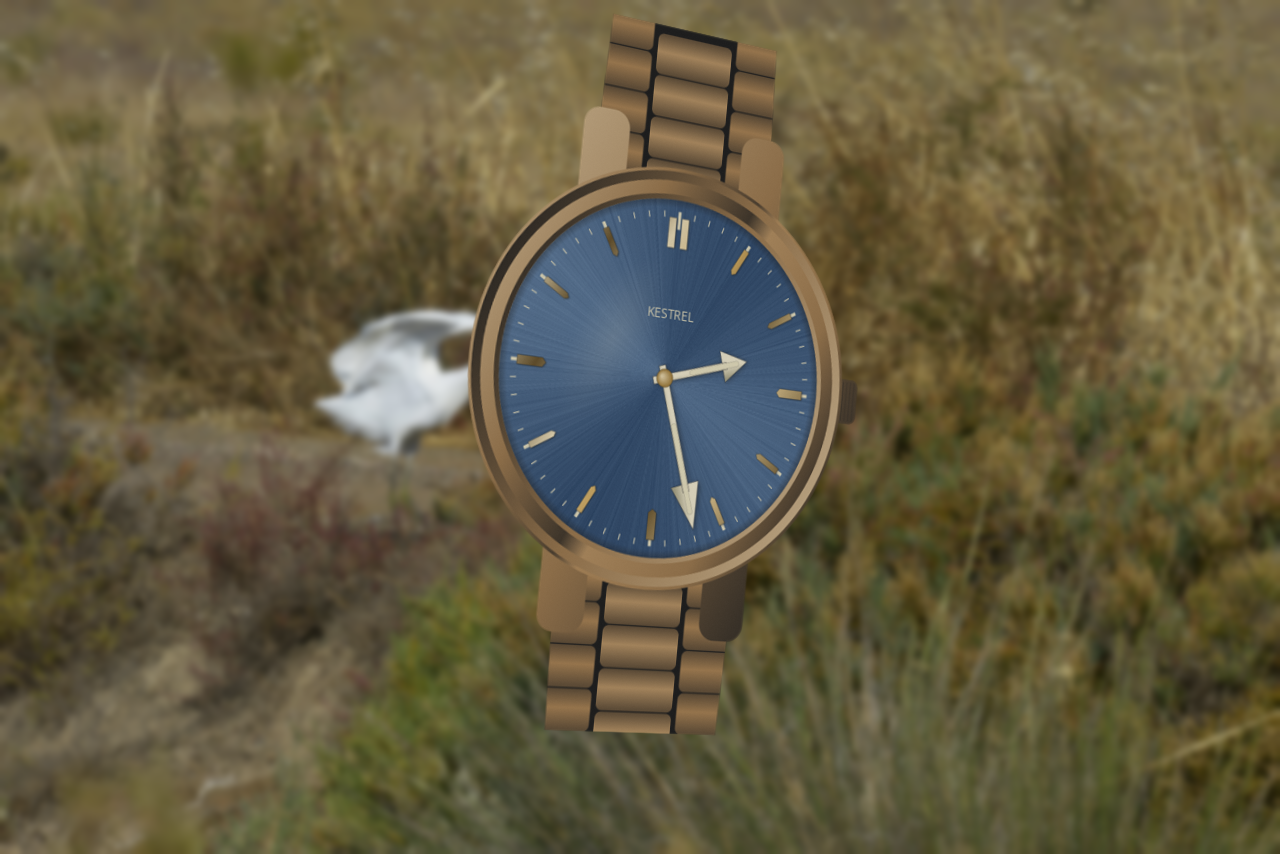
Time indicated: 2:27
